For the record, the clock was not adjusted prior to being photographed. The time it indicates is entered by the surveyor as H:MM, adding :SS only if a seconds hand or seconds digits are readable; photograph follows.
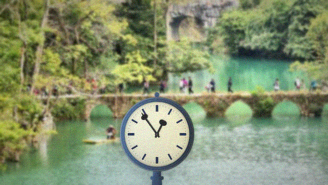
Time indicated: 12:54
